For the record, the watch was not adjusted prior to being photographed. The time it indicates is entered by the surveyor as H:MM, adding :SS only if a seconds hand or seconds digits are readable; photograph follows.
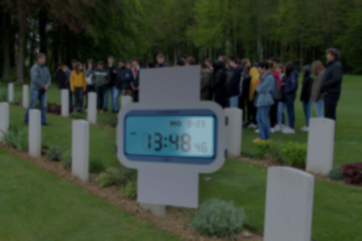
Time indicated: 13:48
